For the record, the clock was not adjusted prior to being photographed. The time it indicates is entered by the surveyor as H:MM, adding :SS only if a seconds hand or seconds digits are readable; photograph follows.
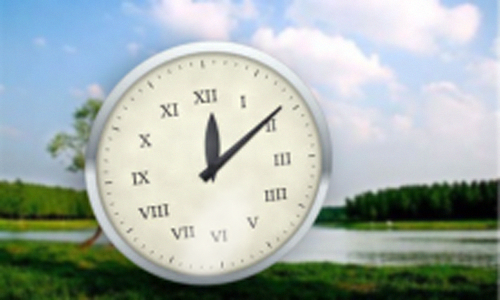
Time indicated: 12:09
